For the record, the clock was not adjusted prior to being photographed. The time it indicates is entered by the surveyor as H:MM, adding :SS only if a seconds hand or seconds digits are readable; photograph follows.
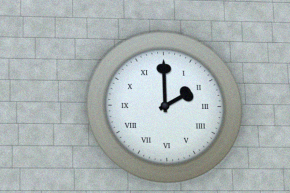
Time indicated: 2:00
